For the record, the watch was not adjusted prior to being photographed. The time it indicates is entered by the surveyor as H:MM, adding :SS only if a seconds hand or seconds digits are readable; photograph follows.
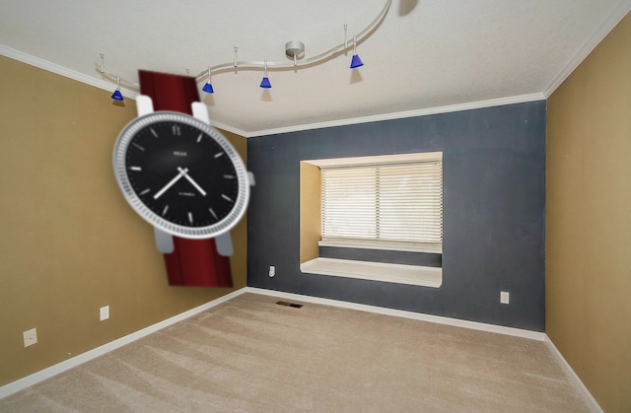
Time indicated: 4:38
